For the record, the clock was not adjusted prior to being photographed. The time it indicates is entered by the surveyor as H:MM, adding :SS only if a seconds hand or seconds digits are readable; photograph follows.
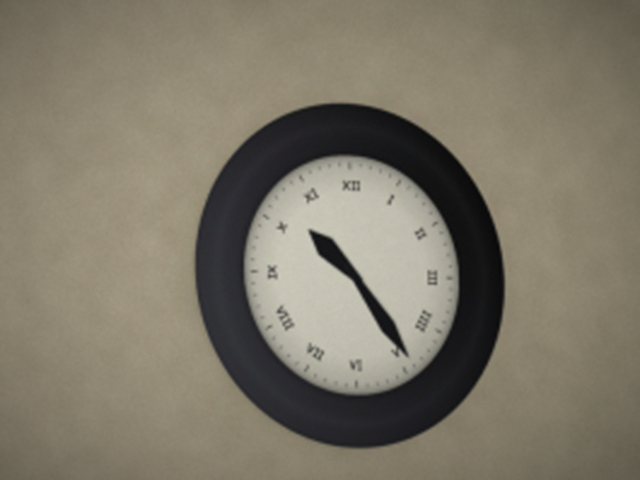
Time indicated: 10:24
